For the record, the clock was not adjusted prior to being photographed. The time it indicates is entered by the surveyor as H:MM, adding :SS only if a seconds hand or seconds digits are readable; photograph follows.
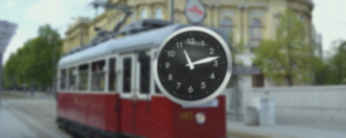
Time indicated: 11:13
